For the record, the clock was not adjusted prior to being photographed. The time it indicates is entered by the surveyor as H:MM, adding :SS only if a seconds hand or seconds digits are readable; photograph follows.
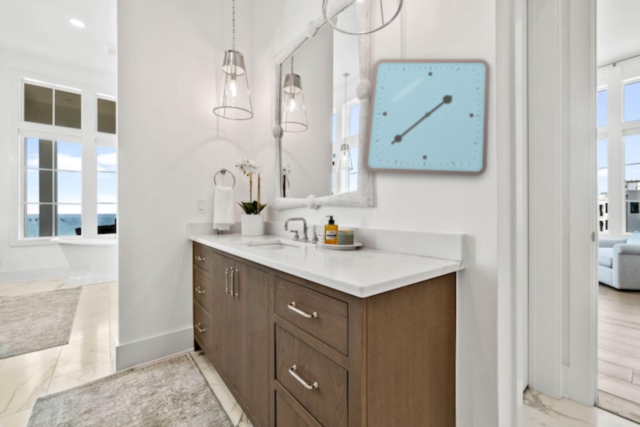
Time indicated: 1:38
